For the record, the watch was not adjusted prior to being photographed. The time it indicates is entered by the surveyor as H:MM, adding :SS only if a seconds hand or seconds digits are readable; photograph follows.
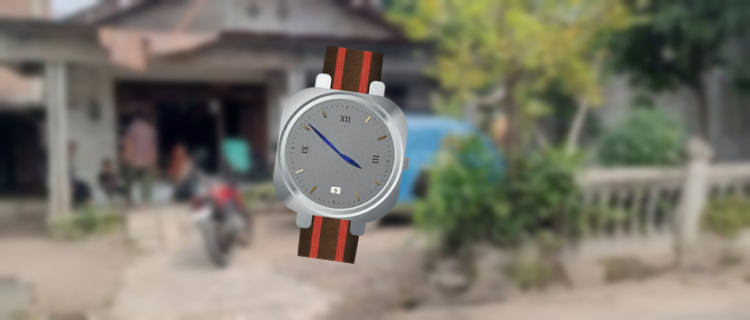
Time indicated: 3:51
